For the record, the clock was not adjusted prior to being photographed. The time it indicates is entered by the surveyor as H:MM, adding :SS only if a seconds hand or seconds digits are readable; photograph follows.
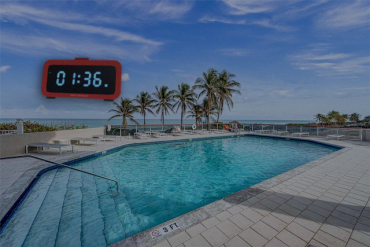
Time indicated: 1:36
